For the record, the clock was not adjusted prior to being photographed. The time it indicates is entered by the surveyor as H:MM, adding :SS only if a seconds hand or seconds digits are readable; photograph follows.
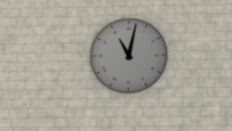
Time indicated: 11:02
